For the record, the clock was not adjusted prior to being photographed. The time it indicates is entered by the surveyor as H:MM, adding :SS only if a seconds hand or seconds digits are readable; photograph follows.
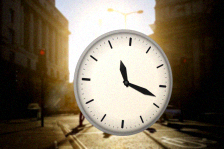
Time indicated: 11:18
